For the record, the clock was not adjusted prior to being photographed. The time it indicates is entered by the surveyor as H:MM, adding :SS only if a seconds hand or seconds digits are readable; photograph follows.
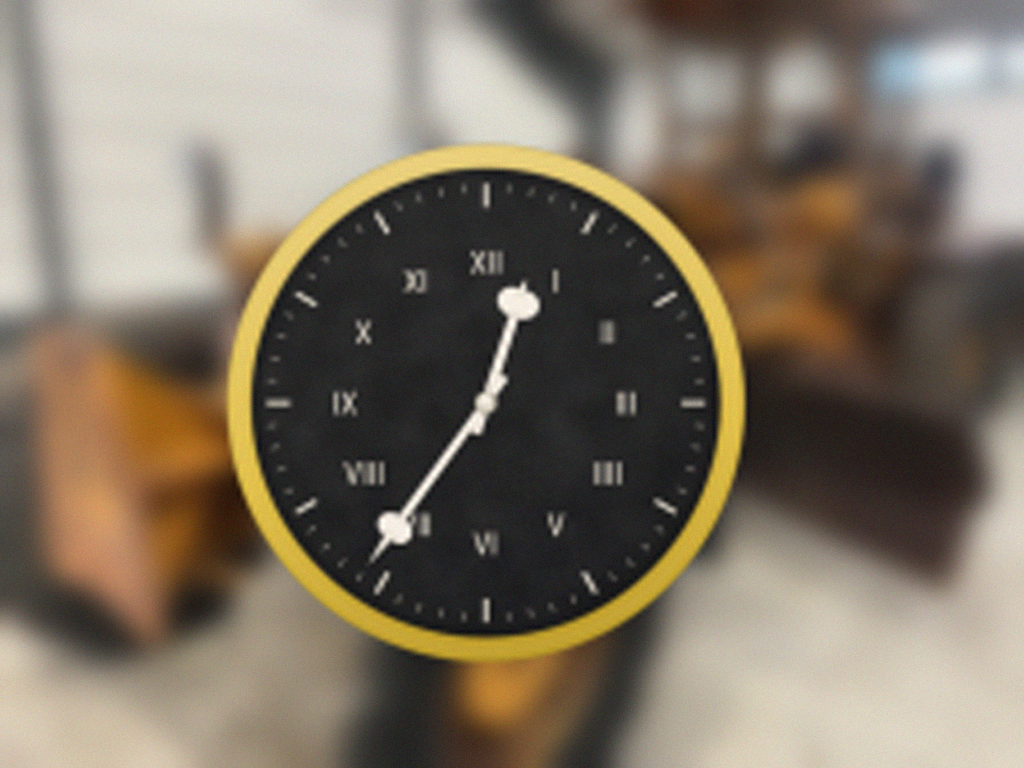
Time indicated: 12:36
